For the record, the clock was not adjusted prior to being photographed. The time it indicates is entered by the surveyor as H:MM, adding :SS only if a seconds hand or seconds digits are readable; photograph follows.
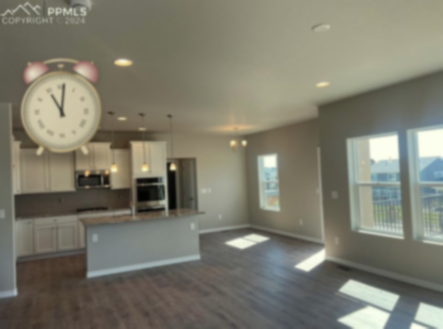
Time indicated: 11:01
